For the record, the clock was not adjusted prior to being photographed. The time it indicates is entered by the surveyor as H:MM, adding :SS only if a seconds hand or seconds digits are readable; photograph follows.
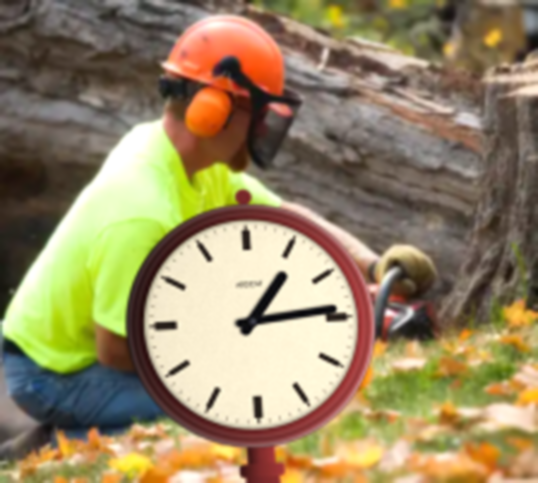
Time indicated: 1:14
